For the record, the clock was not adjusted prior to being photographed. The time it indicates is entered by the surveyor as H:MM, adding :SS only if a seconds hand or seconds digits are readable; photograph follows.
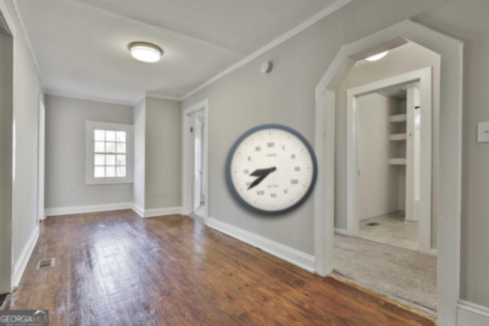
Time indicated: 8:39
